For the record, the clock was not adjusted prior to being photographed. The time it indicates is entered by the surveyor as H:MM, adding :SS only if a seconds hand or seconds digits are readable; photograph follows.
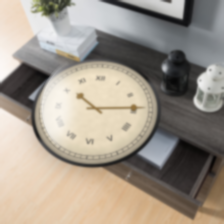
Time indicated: 10:14
